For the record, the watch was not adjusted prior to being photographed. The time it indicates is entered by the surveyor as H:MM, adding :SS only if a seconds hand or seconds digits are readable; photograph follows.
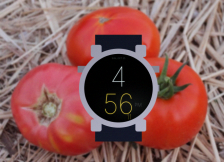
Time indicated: 4:56:11
